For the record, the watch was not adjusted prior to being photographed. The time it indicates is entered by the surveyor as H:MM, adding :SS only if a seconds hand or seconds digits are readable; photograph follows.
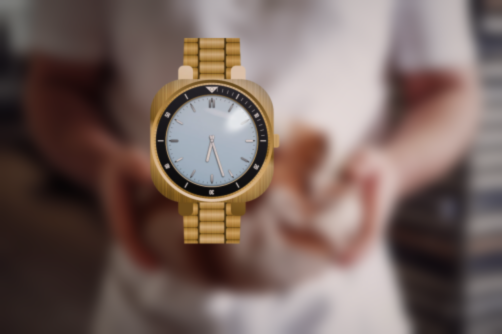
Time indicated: 6:27
